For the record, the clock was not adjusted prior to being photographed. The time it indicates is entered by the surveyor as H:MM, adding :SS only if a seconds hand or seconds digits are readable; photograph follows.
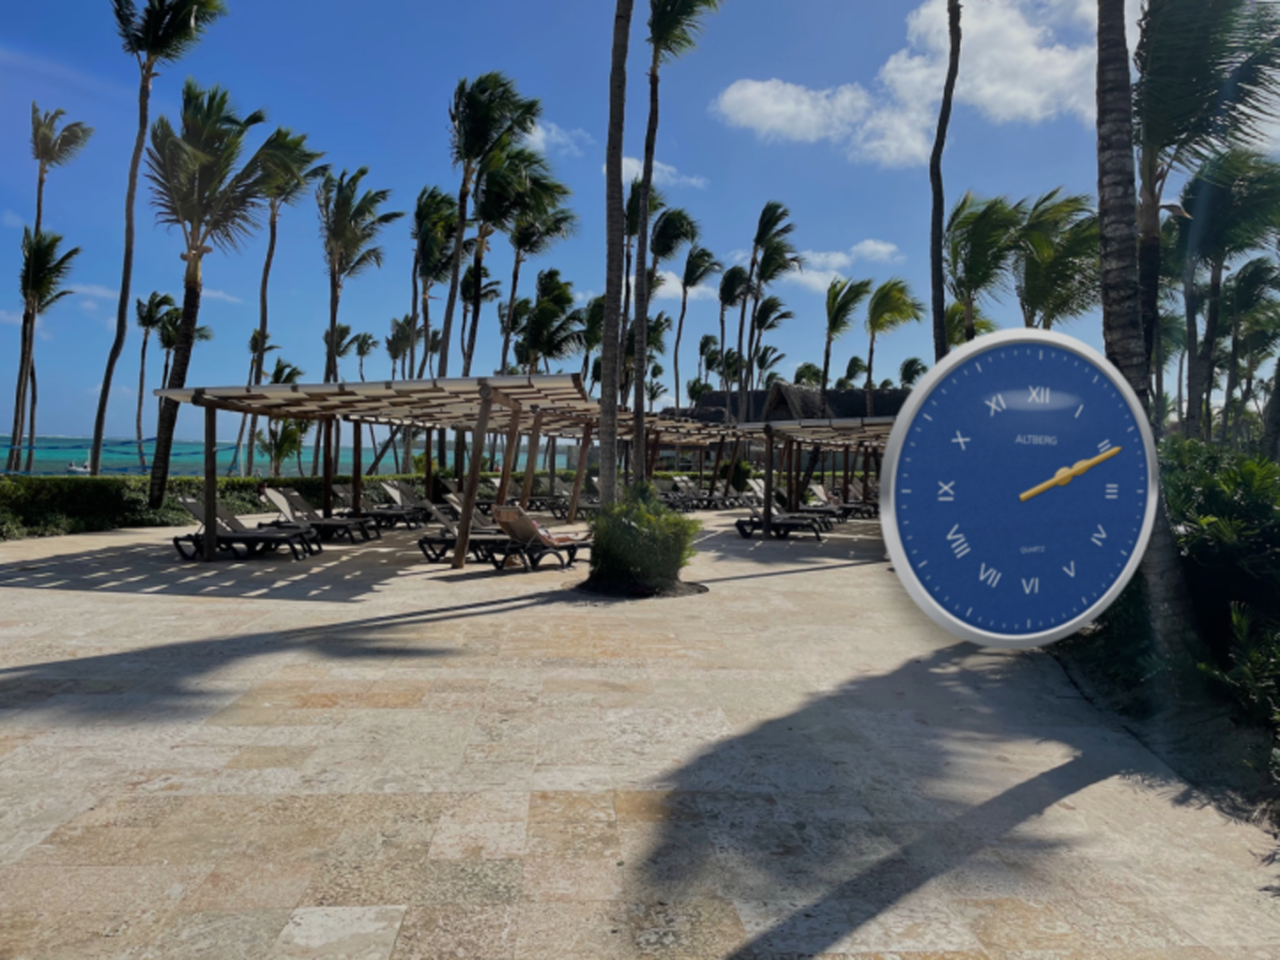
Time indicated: 2:11
